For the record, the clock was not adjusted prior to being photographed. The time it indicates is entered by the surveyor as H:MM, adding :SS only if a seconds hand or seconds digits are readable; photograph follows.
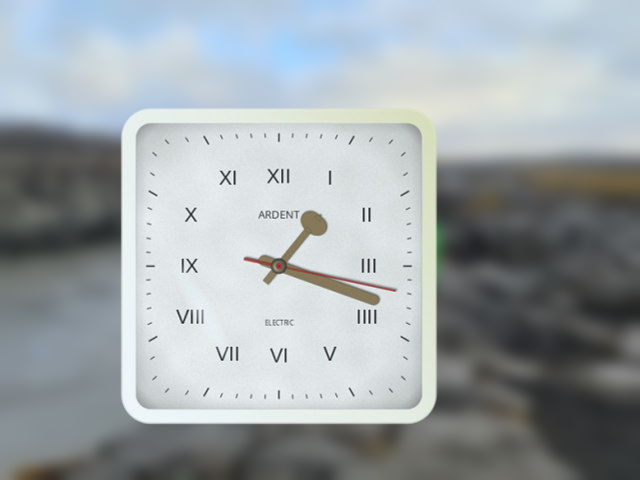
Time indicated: 1:18:17
